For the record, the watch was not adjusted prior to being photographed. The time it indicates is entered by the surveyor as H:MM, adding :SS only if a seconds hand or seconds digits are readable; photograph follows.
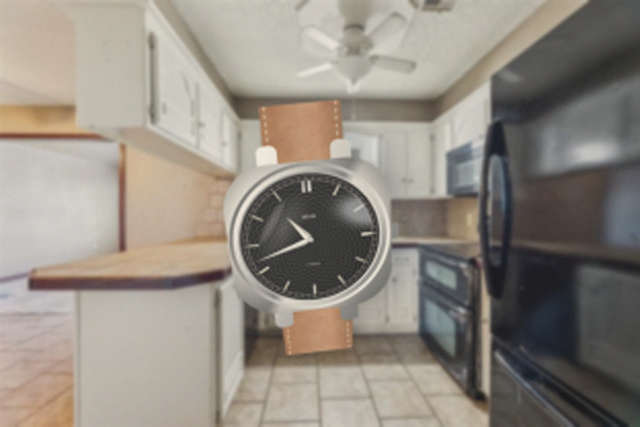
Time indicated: 10:42
